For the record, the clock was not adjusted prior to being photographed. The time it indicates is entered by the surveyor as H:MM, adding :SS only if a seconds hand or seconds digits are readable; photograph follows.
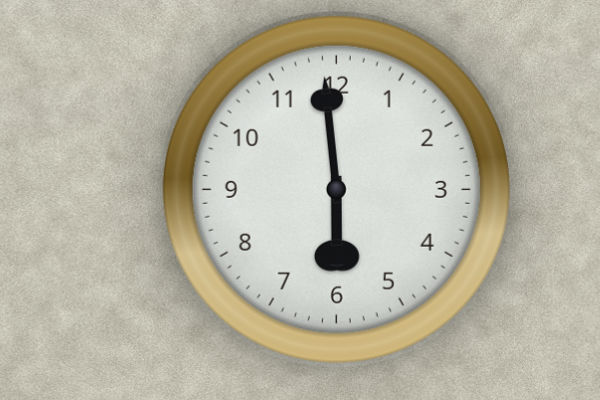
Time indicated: 5:59
